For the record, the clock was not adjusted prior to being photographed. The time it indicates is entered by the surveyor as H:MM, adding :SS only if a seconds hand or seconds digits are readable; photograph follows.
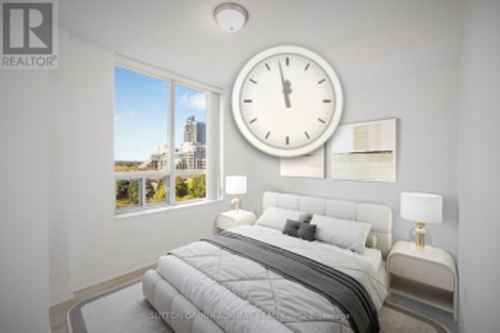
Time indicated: 11:58
